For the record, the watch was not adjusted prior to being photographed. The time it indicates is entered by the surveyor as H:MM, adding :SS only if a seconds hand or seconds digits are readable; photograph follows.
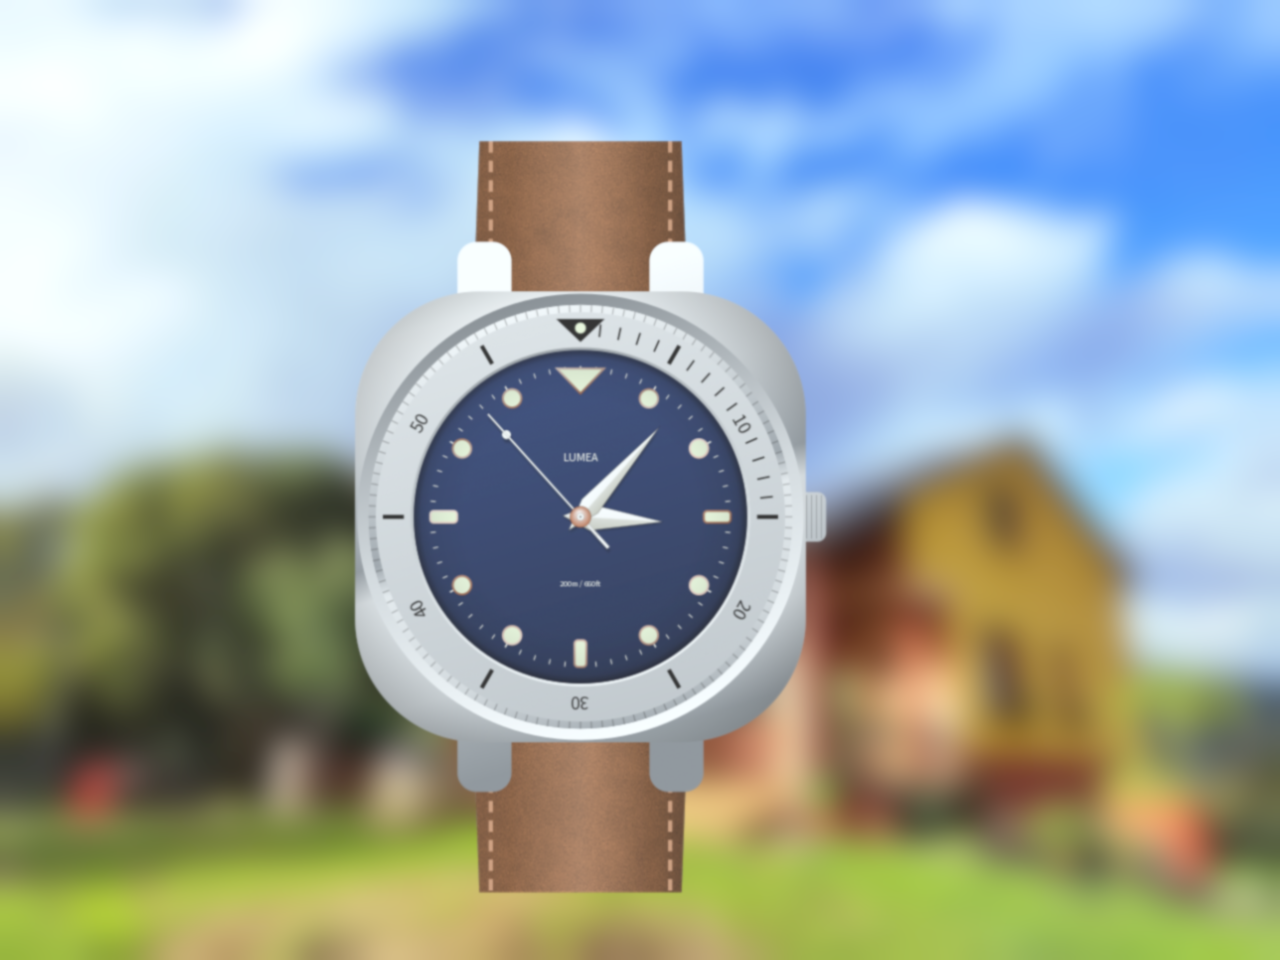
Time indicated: 3:06:53
